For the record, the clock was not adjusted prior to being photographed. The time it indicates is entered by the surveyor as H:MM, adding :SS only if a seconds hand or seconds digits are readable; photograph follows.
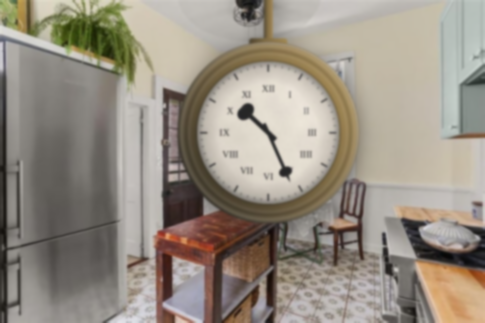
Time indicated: 10:26
